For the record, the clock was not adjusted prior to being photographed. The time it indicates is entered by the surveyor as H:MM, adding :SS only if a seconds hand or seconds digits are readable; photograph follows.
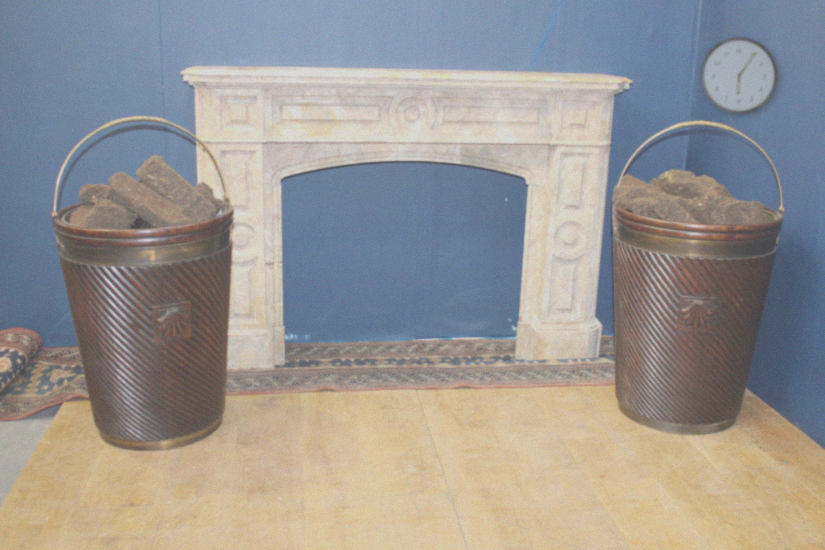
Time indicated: 6:06
